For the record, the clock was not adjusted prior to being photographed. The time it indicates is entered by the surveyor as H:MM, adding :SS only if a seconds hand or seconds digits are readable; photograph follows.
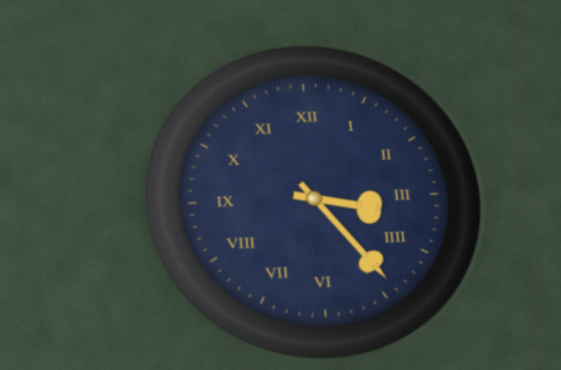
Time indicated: 3:24
